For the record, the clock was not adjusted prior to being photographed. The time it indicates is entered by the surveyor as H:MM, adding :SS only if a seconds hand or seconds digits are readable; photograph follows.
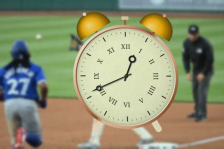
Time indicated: 12:41
